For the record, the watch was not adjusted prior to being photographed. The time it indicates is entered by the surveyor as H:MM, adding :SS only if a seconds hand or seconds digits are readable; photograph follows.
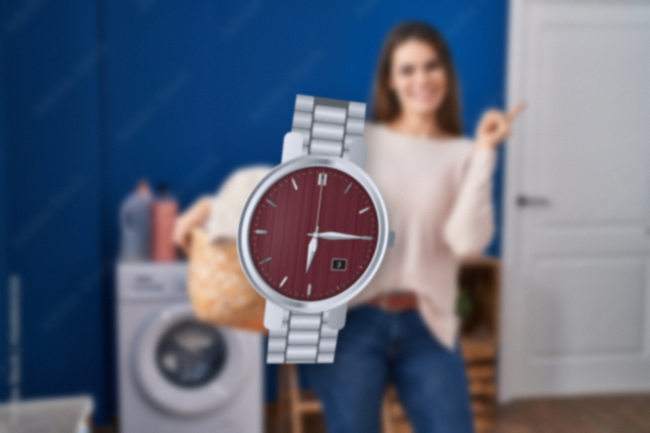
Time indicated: 6:15:00
